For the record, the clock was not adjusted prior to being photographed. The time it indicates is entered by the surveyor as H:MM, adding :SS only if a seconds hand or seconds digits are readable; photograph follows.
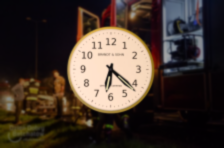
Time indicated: 6:22
